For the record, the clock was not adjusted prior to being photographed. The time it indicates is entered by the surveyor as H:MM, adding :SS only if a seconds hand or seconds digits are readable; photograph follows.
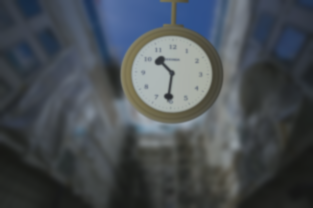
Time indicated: 10:31
